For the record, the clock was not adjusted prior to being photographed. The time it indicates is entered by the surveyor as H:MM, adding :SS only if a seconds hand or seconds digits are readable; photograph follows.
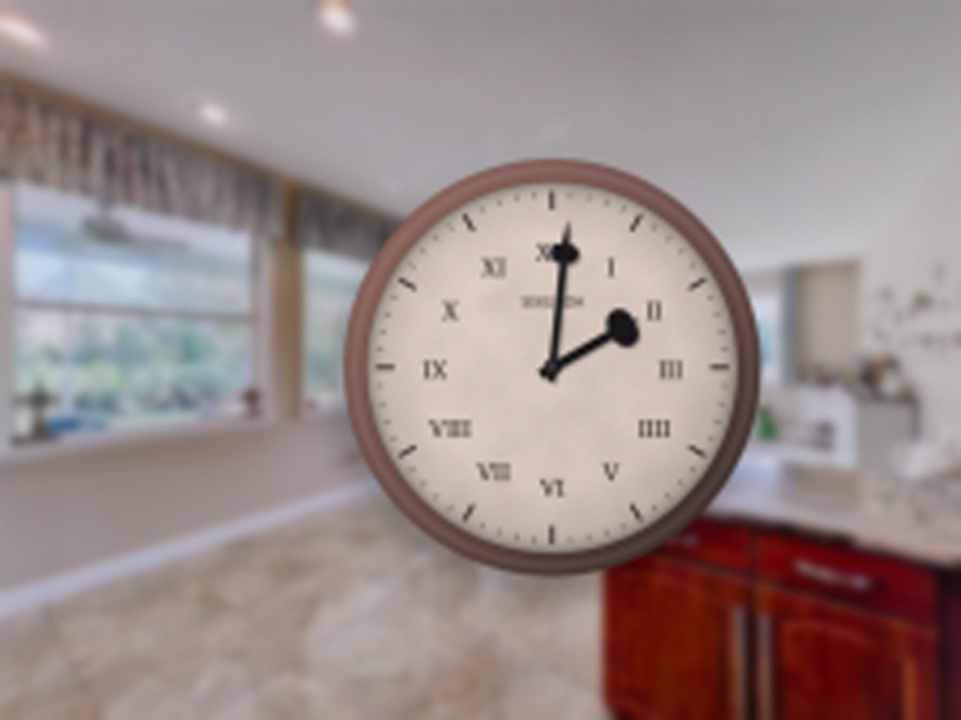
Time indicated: 2:01
